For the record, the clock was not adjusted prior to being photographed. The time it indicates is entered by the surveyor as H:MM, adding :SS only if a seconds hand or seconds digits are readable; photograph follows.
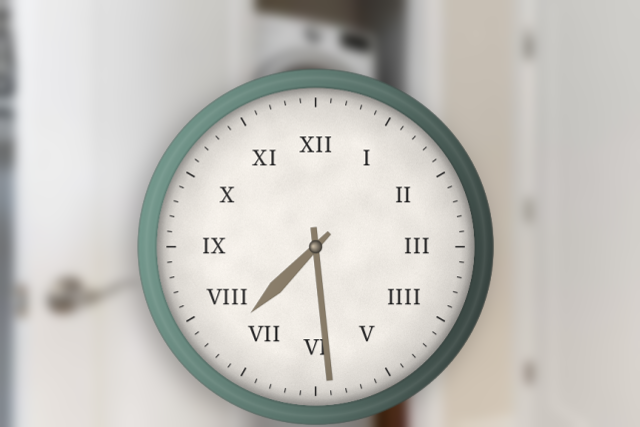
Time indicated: 7:29
